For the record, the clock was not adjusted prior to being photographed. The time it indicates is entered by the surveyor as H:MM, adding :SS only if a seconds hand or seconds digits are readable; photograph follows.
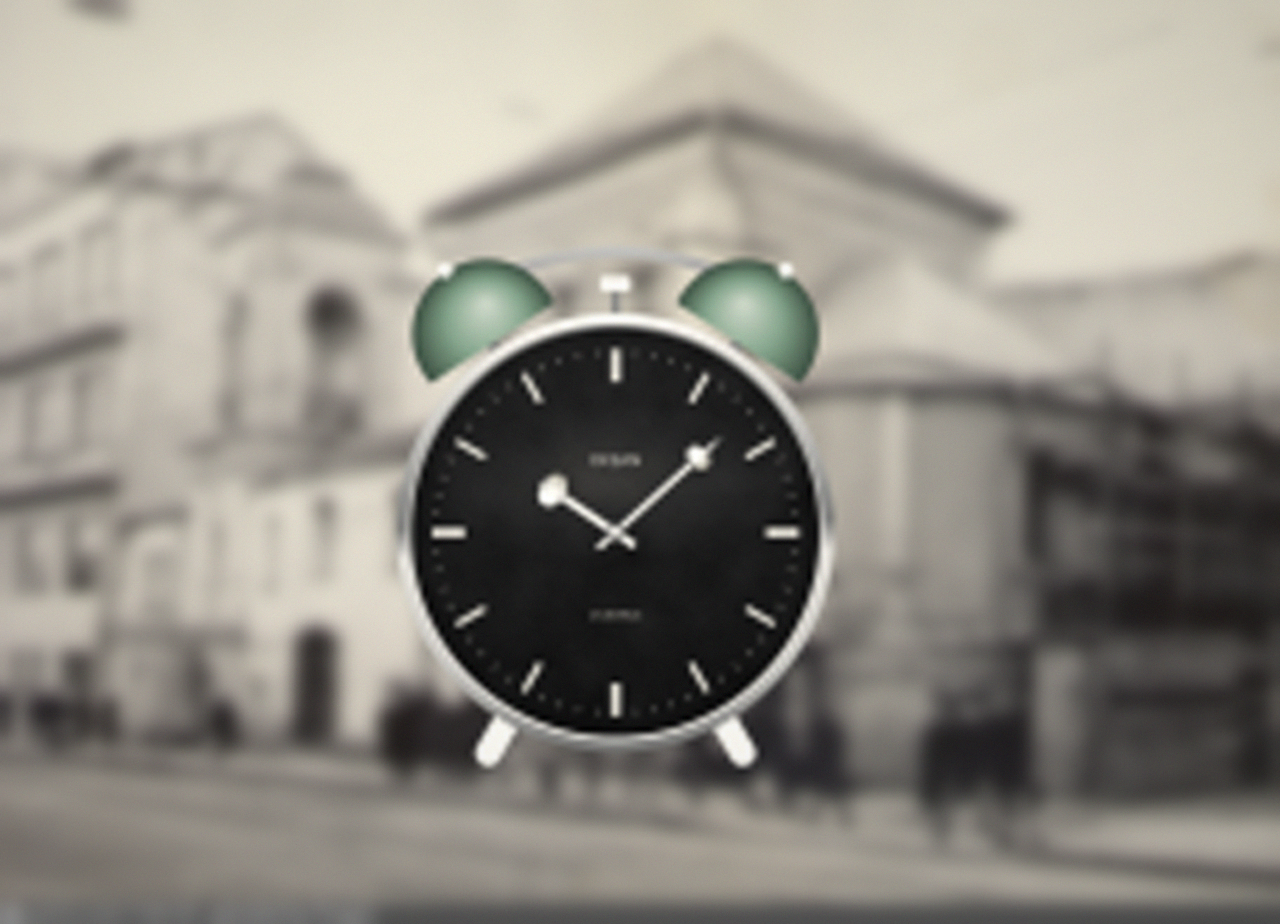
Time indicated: 10:08
